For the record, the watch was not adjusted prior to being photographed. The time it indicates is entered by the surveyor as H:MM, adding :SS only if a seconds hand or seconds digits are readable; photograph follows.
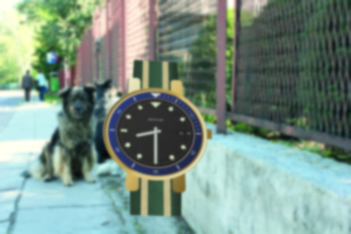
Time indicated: 8:30
